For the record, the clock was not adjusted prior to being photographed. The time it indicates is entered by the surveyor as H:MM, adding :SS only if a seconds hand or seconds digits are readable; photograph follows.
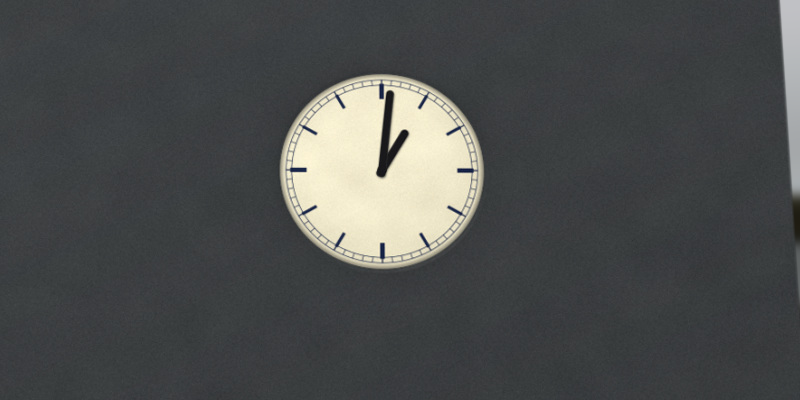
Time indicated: 1:01
